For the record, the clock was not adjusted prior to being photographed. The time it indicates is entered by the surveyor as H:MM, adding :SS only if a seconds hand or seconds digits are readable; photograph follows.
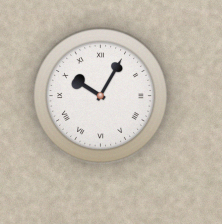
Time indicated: 10:05
